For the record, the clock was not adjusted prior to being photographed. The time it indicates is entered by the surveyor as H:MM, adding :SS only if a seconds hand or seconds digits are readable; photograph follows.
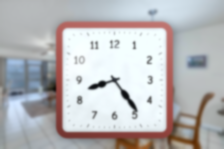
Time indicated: 8:24
